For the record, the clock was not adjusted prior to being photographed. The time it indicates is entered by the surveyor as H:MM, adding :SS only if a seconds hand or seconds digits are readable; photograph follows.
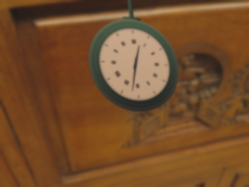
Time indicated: 12:32
